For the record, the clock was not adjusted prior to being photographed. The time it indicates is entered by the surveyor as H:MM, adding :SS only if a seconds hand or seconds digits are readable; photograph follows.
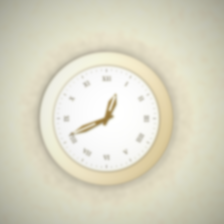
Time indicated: 12:41
